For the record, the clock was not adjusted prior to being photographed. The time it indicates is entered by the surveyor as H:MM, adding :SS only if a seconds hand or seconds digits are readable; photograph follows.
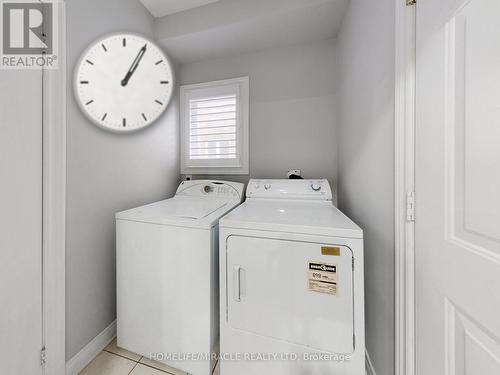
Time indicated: 1:05
